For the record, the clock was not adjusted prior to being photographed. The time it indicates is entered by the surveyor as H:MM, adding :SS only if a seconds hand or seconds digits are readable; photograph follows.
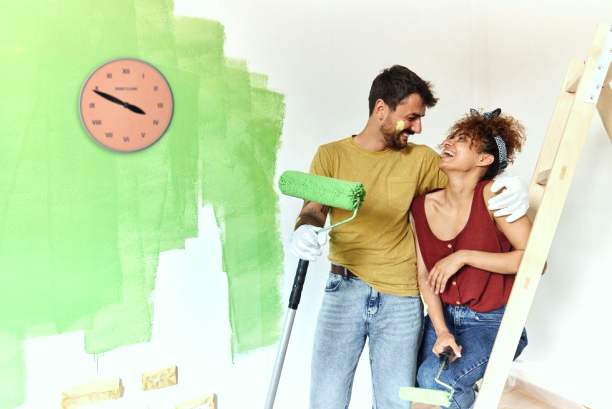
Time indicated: 3:49
